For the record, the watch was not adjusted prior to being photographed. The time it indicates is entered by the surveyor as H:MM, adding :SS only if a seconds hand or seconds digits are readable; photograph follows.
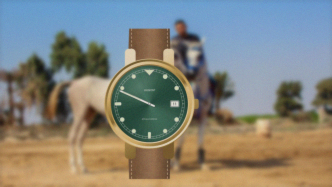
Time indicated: 9:49
